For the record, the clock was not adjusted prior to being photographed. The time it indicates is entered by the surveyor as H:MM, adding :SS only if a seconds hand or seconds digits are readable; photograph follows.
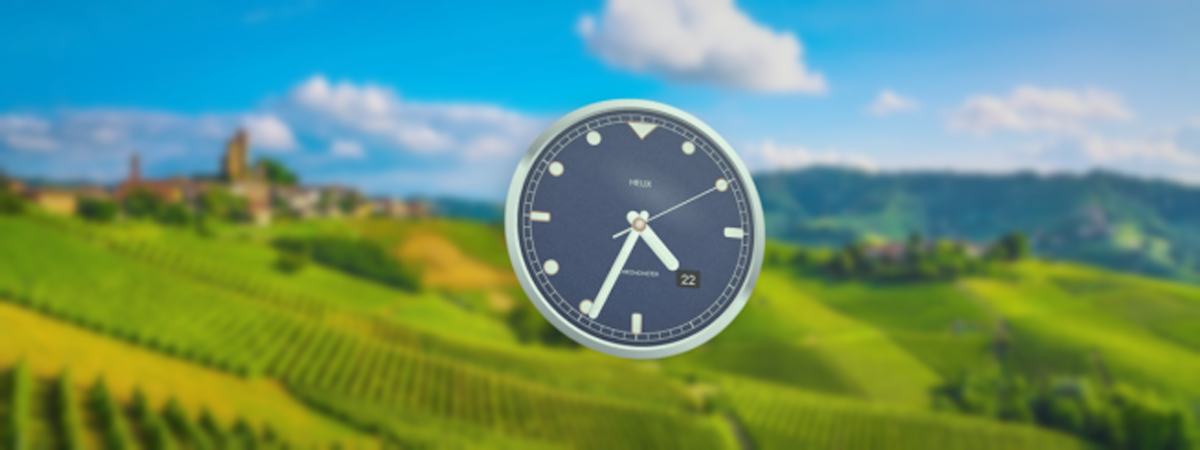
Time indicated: 4:34:10
